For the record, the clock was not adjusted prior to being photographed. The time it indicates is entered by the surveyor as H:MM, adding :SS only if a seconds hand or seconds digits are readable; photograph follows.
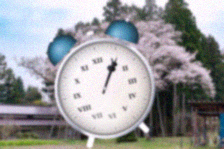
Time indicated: 1:06
